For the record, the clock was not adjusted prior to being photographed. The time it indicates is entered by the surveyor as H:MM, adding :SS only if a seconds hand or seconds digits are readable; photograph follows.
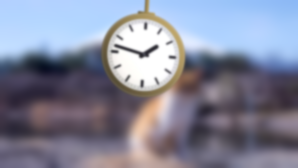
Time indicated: 1:47
